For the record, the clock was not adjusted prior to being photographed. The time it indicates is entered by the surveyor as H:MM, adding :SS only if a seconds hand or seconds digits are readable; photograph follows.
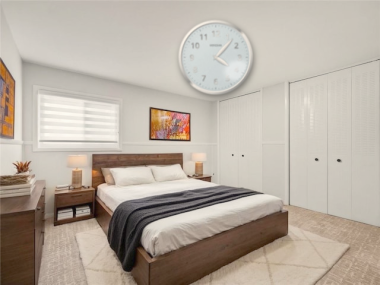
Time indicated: 4:07
